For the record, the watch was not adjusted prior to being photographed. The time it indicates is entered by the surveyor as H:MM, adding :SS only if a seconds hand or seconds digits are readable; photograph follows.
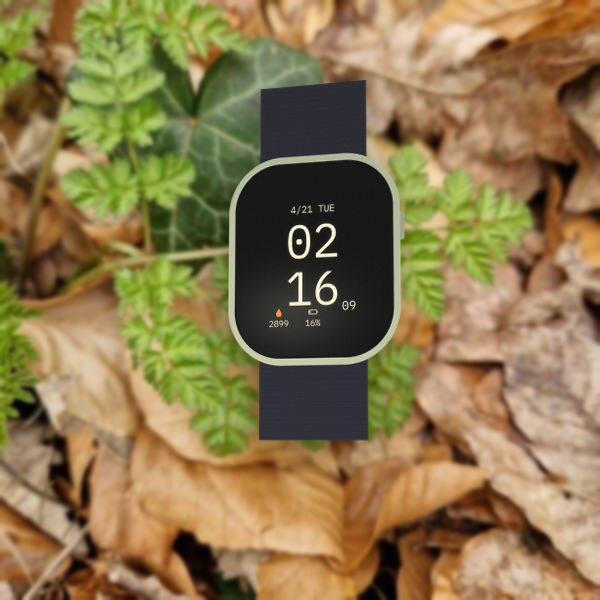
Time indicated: 2:16:09
